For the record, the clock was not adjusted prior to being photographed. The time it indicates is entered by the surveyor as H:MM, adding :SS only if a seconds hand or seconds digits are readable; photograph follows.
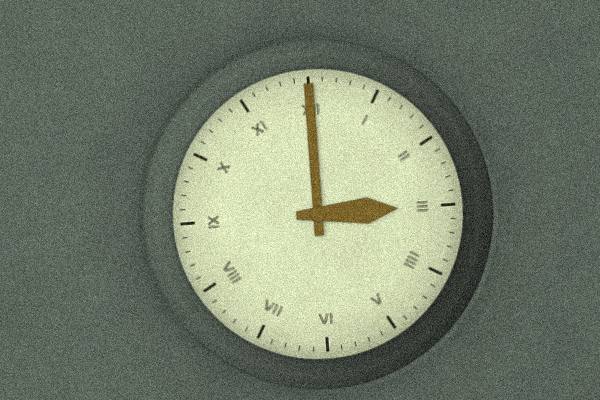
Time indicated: 3:00
